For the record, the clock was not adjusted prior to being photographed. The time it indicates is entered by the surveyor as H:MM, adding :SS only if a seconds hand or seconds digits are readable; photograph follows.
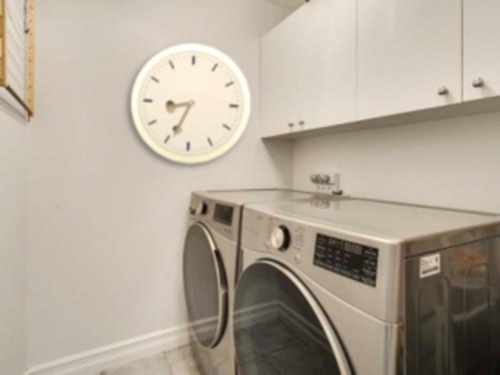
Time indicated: 8:34
